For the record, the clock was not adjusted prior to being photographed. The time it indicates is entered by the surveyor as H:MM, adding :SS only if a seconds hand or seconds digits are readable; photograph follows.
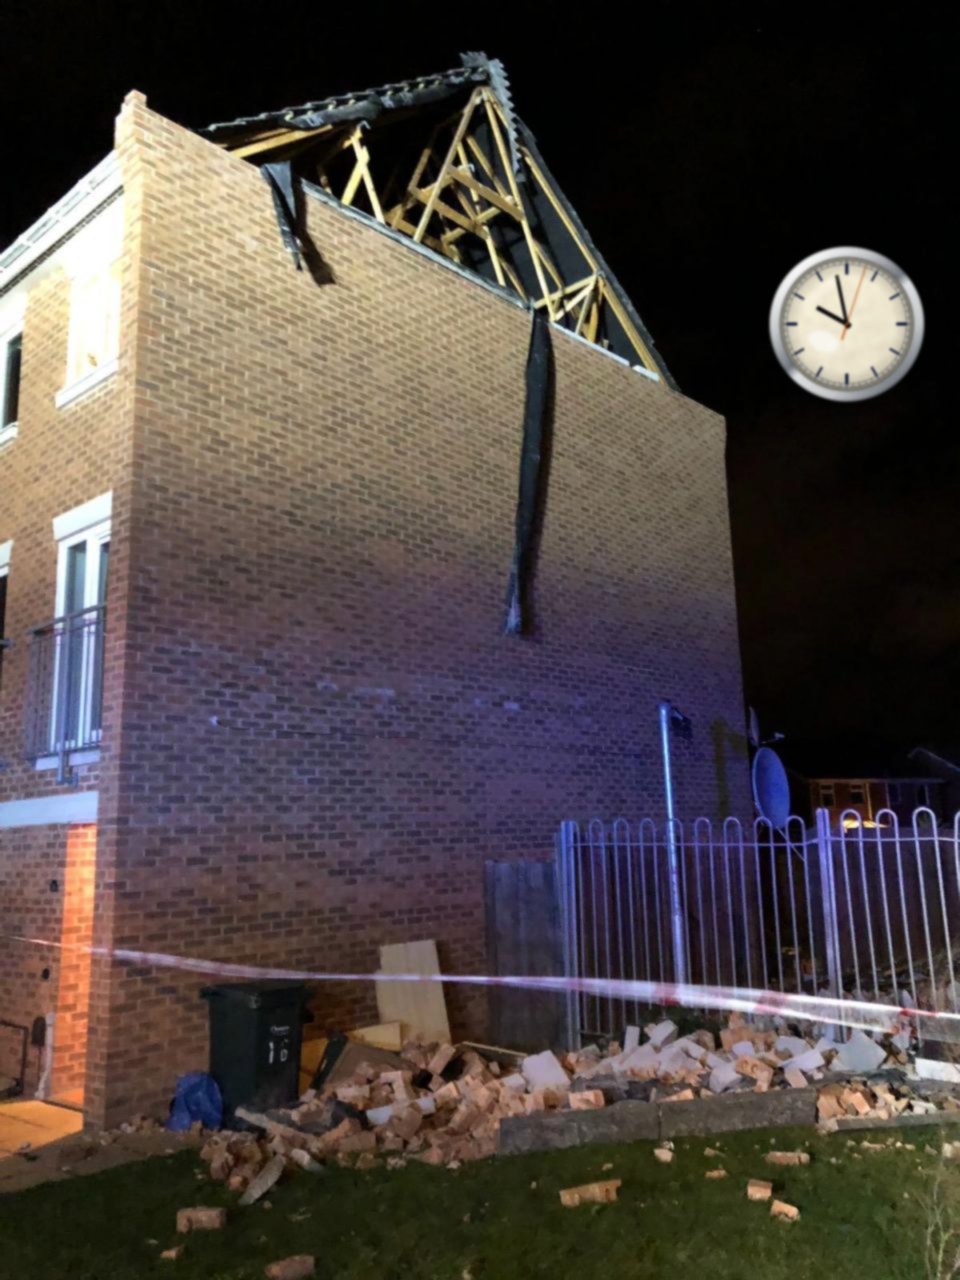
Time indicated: 9:58:03
